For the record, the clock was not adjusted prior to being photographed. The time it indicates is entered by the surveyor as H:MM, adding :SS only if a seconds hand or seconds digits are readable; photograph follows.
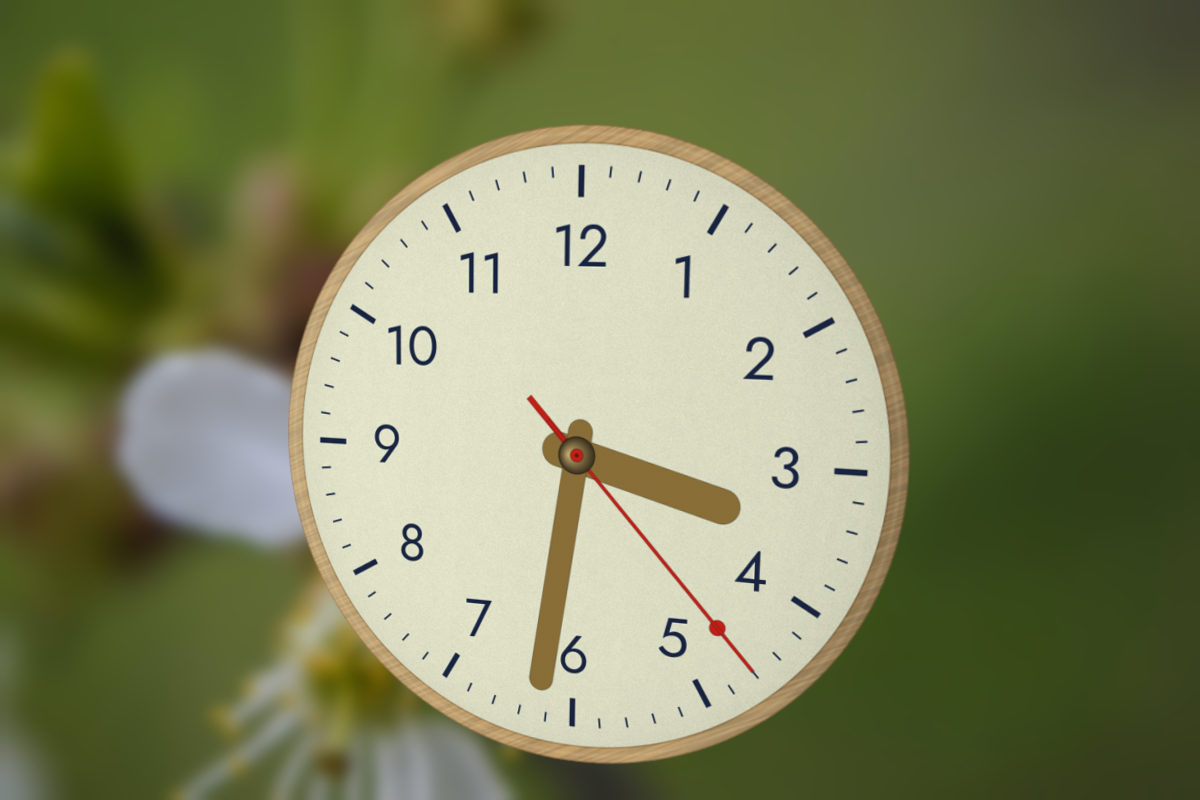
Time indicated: 3:31:23
